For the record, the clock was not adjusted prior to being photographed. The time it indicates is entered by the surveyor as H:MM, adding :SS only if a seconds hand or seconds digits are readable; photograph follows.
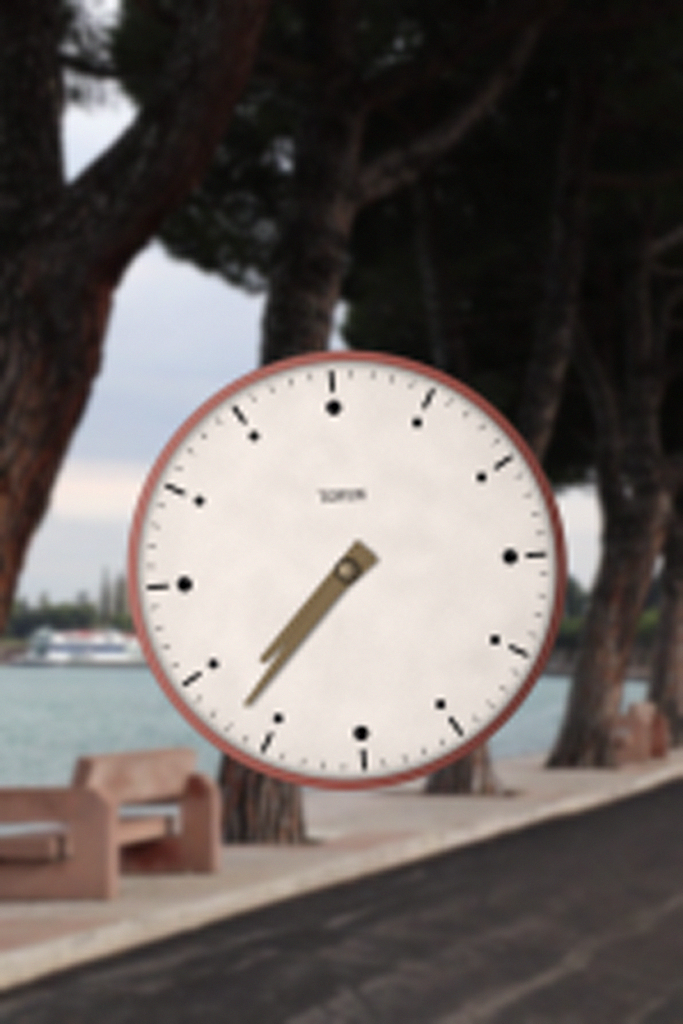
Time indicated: 7:37
